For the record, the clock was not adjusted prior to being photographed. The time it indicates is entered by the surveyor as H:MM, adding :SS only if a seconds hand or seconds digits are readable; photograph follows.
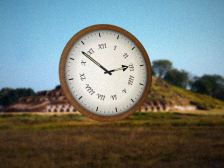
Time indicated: 2:53
